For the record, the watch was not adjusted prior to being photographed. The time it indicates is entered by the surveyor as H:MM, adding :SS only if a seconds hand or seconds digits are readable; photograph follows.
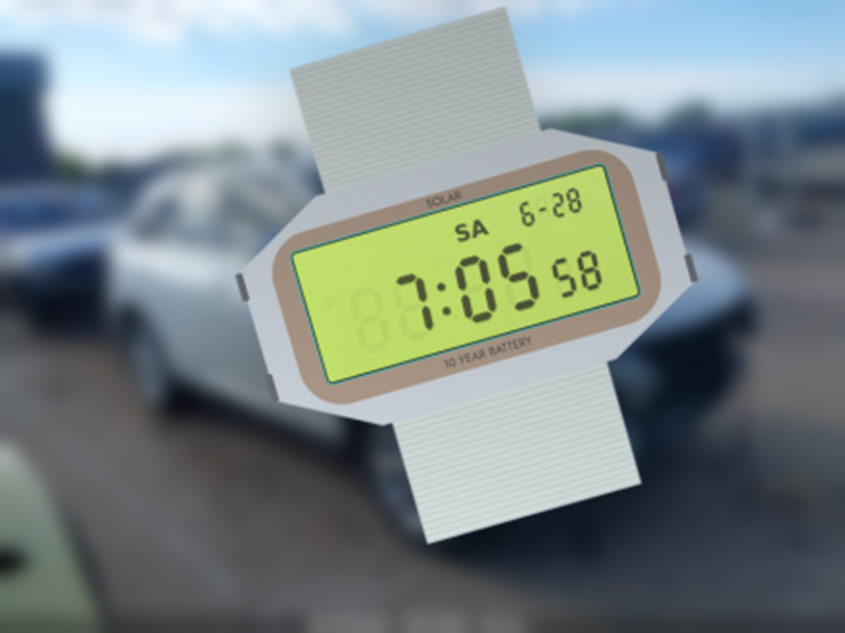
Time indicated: 7:05:58
